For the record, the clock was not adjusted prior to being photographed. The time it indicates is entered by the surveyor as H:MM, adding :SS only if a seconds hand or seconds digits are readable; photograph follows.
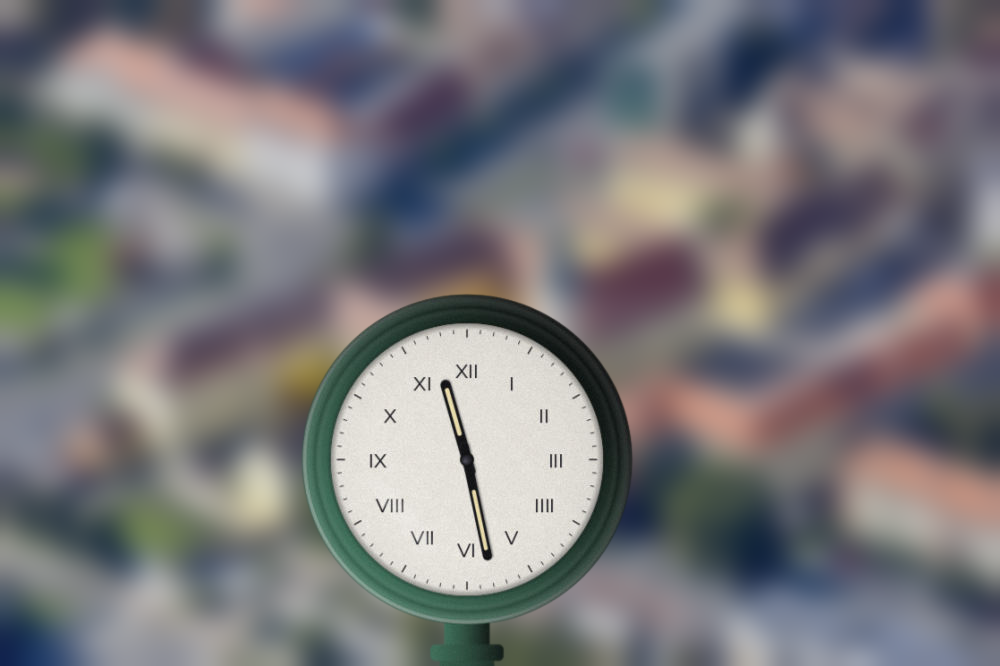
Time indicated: 11:28
